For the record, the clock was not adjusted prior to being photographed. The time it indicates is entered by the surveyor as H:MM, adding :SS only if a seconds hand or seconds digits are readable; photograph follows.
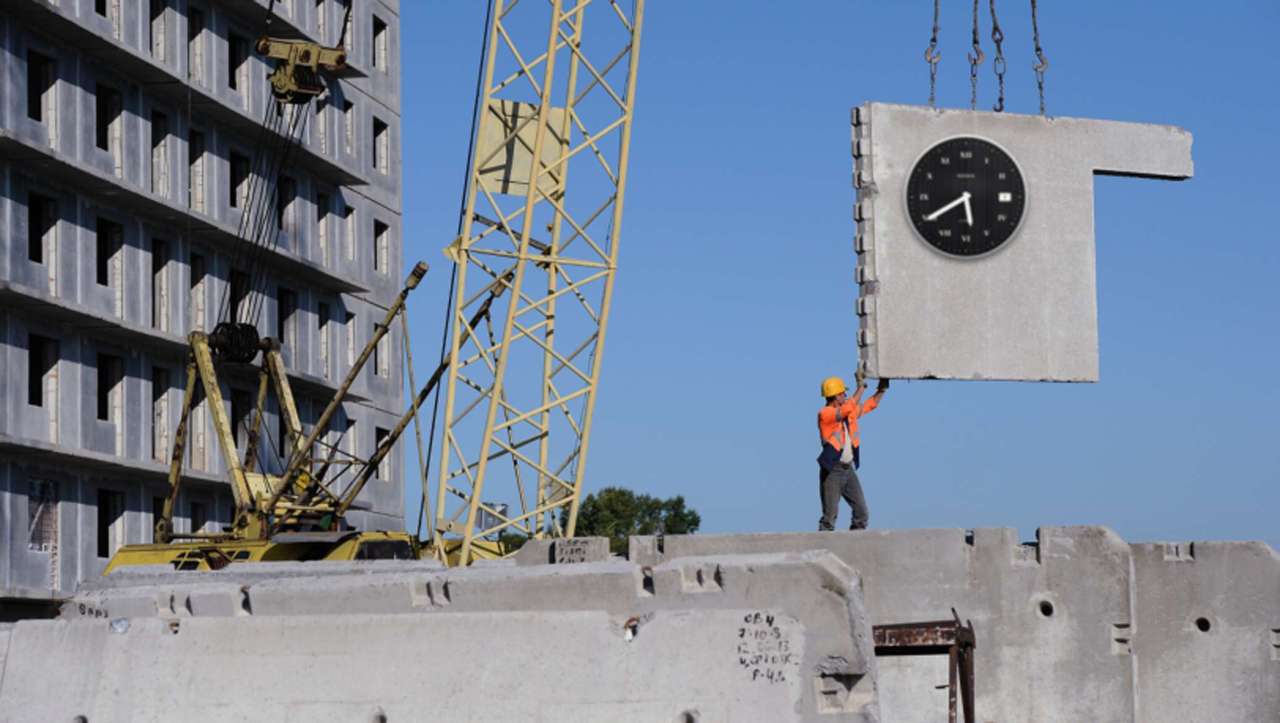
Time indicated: 5:40
